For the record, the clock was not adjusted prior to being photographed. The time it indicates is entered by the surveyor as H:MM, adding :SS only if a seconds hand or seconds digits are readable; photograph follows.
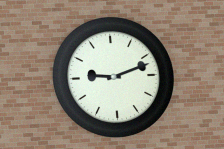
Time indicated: 9:12
